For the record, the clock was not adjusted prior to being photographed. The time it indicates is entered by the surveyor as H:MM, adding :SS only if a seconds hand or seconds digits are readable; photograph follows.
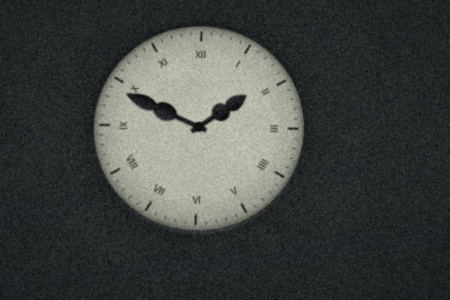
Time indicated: 1:49
